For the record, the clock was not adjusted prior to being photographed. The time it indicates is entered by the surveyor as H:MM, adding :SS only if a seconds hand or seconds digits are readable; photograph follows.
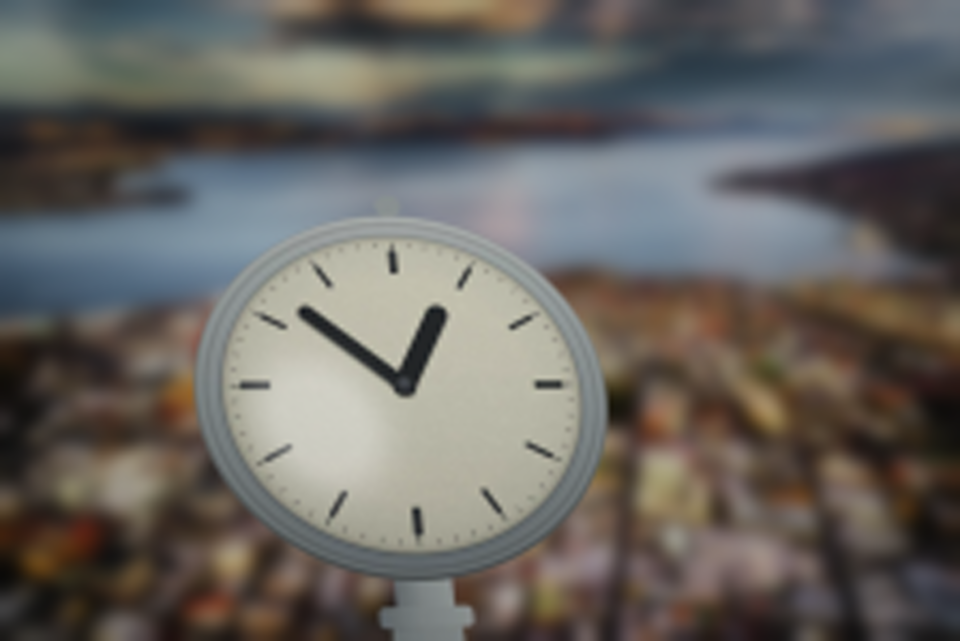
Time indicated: 12:52
